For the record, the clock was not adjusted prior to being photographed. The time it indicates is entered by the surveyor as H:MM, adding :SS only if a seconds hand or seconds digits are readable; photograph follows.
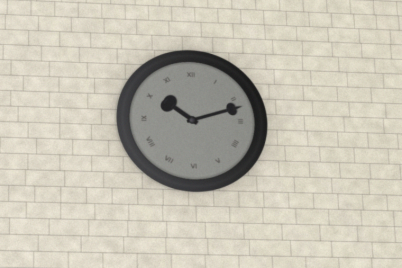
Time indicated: 10:12
